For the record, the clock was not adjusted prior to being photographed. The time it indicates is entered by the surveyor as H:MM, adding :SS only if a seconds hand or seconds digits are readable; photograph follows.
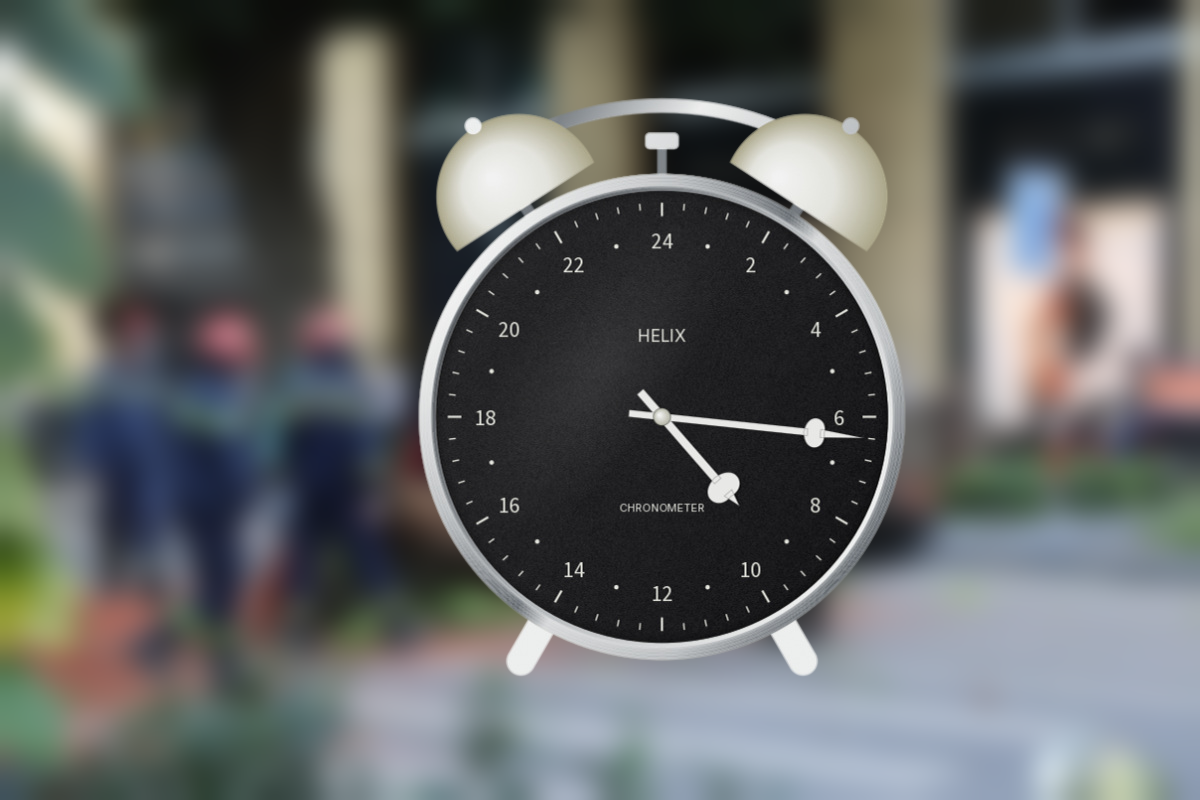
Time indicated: 9:16
